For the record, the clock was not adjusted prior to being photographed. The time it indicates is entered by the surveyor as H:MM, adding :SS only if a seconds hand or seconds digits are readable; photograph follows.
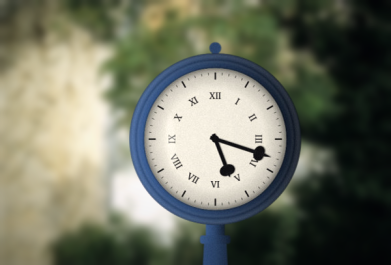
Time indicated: 5:18
